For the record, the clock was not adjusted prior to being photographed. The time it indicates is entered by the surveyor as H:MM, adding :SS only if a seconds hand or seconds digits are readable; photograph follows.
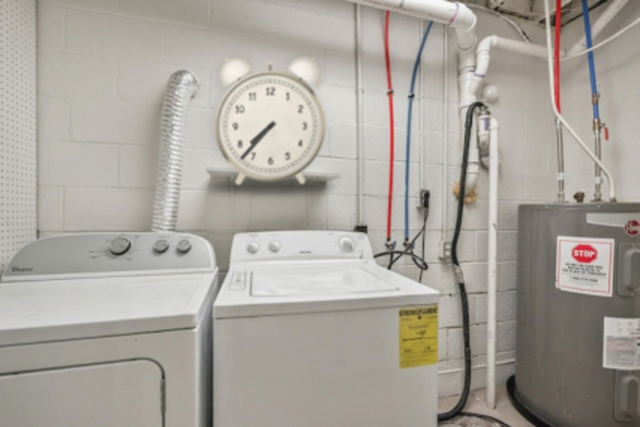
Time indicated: 7:37
